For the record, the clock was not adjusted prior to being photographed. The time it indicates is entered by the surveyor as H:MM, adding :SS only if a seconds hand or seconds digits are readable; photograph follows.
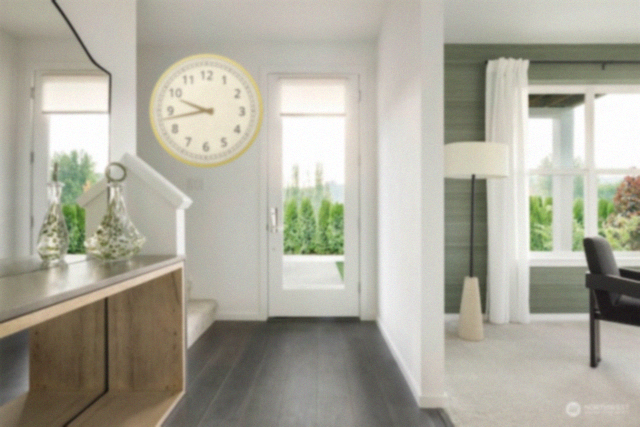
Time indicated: 9:43
